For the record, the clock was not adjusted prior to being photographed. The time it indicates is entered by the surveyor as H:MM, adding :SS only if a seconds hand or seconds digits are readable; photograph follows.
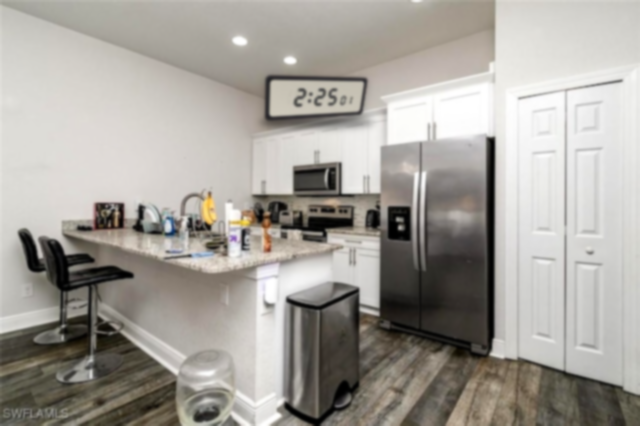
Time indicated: 2:25
